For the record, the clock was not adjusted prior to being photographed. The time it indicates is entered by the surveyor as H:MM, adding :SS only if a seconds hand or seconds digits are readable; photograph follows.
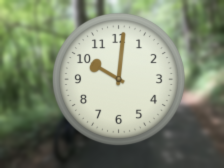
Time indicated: 10:01
